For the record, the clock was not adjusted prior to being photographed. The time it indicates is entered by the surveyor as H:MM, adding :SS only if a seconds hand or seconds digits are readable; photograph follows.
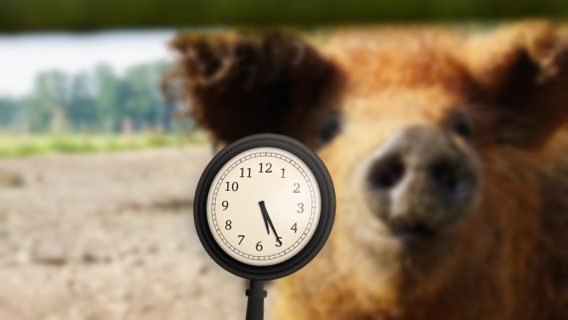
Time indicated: 5:25
